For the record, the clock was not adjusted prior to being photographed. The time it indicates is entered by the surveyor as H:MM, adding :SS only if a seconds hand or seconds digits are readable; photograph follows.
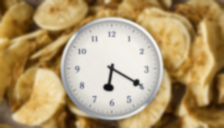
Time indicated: 6:20
